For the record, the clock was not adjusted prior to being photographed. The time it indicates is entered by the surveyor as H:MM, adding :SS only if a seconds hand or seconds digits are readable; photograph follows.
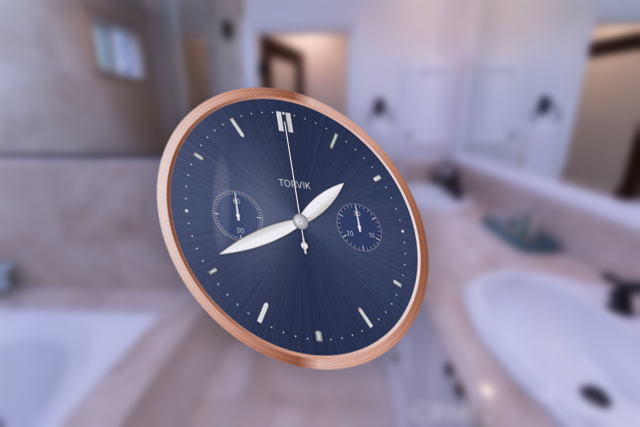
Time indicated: 1:41
